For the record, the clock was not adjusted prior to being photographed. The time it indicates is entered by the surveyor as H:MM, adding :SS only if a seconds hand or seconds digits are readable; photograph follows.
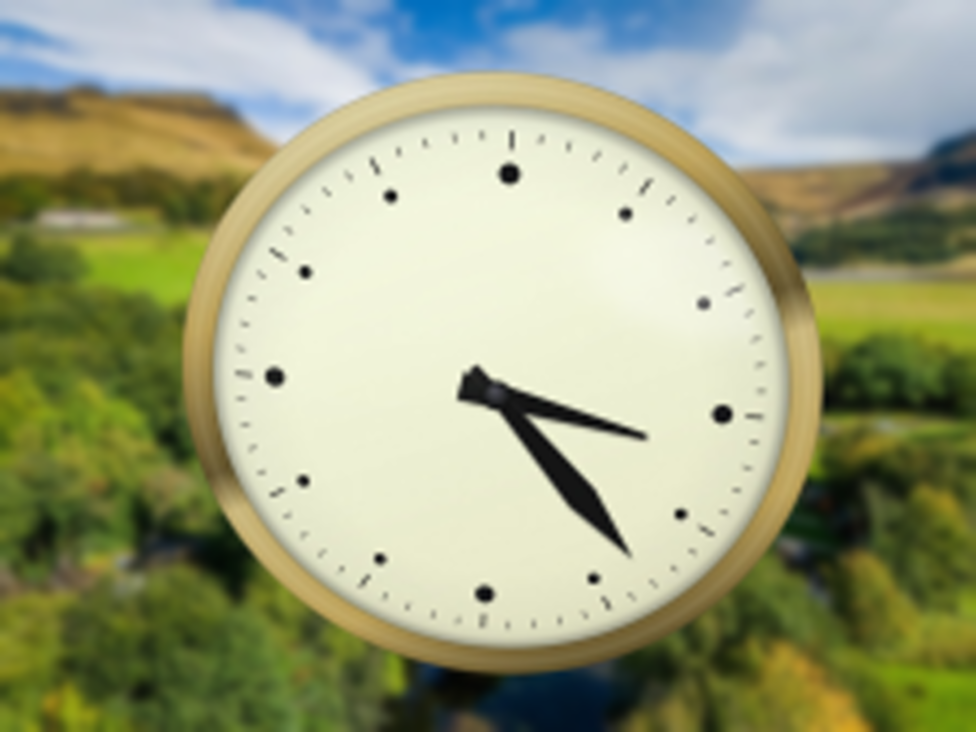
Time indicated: 3:23
